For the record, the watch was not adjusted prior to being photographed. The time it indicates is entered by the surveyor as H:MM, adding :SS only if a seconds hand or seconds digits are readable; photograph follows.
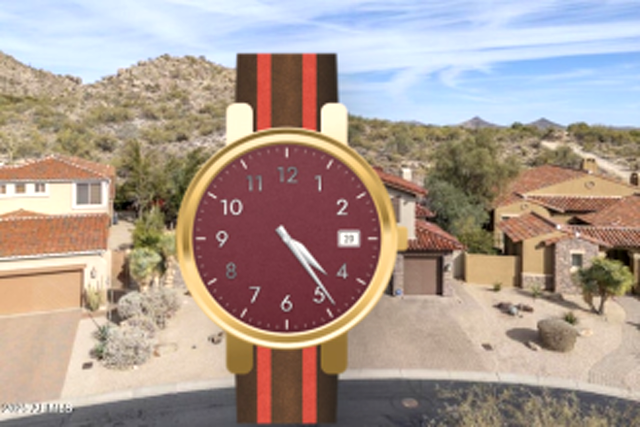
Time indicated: 4:24
